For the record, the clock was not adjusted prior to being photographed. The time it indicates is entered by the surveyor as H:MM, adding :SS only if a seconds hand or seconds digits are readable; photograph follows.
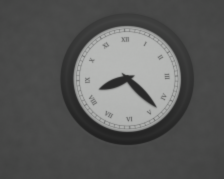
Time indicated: 8:23
